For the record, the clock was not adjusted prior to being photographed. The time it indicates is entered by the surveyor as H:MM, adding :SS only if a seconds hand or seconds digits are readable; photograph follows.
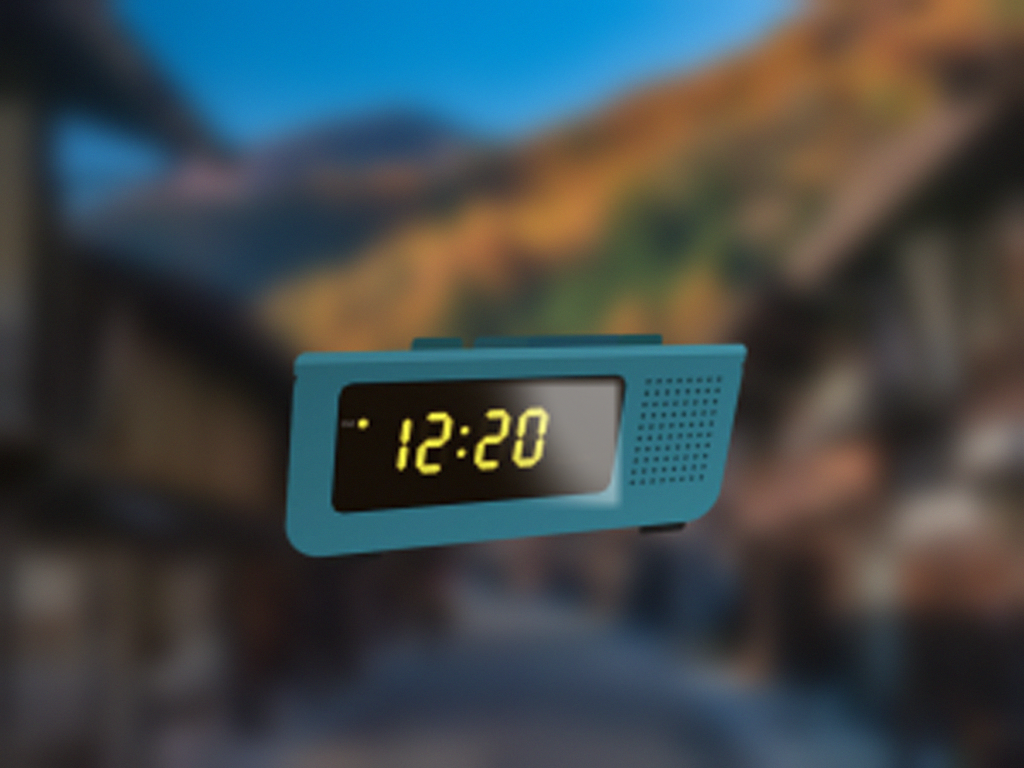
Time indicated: 12:20
